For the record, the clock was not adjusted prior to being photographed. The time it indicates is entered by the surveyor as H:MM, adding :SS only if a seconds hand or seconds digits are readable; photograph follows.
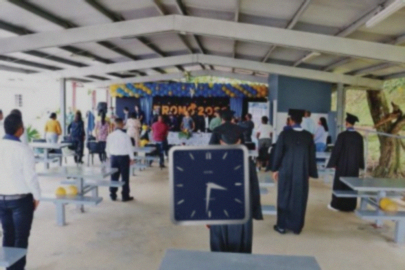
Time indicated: 3:31
